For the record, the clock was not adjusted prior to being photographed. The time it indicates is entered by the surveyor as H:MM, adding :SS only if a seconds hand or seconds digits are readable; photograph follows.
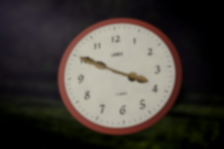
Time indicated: 3:50
